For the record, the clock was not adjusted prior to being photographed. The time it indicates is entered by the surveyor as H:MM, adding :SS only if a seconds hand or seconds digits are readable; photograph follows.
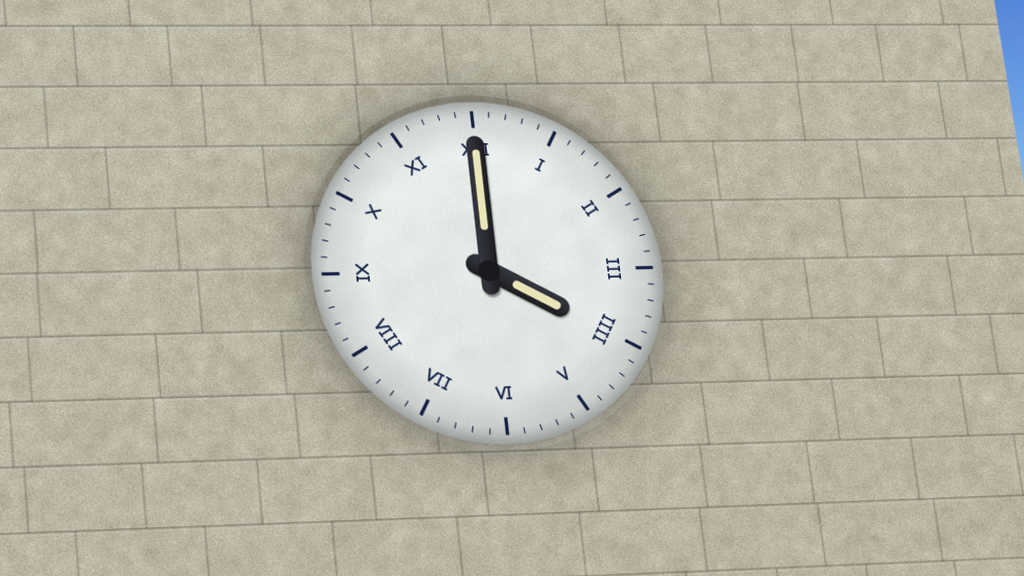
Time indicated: 4:00
